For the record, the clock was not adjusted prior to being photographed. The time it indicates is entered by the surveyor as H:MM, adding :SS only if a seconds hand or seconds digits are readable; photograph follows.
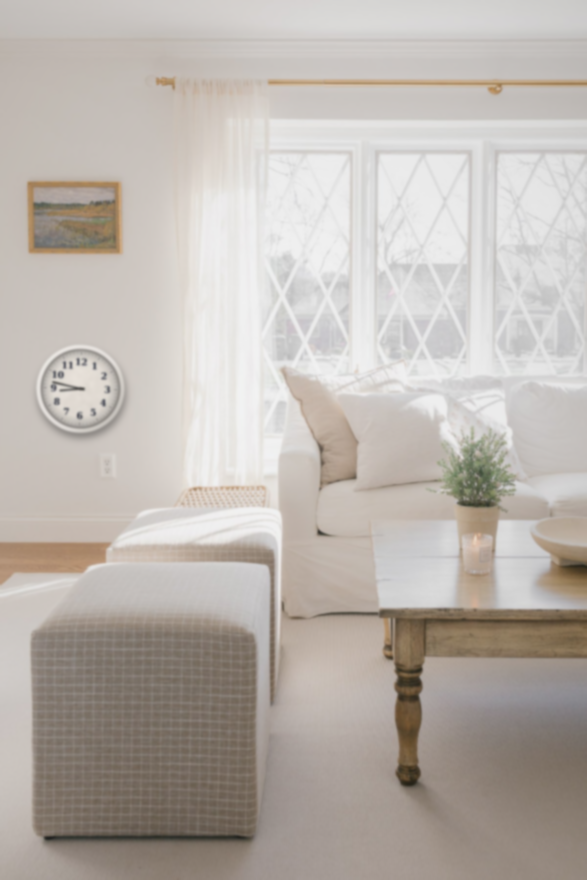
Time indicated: 8:47
